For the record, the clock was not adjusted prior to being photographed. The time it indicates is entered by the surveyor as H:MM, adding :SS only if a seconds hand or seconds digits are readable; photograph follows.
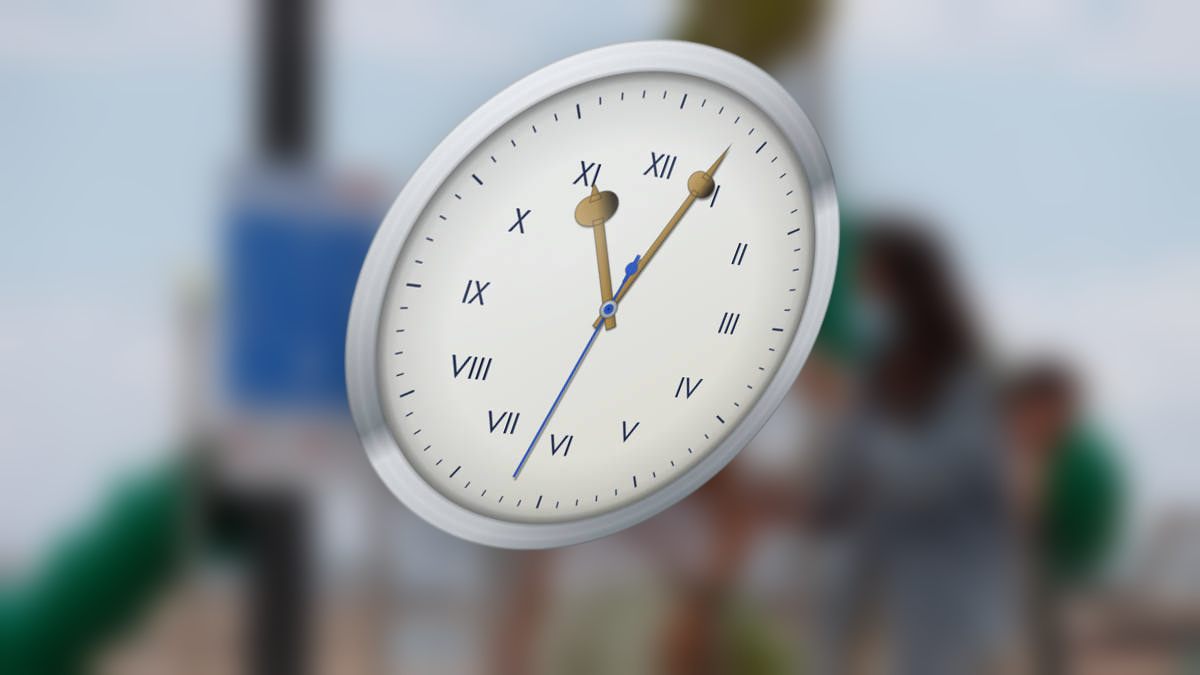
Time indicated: 11:03:32
